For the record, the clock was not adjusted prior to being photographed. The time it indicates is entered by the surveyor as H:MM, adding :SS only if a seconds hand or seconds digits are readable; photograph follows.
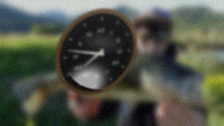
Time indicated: 7:47
